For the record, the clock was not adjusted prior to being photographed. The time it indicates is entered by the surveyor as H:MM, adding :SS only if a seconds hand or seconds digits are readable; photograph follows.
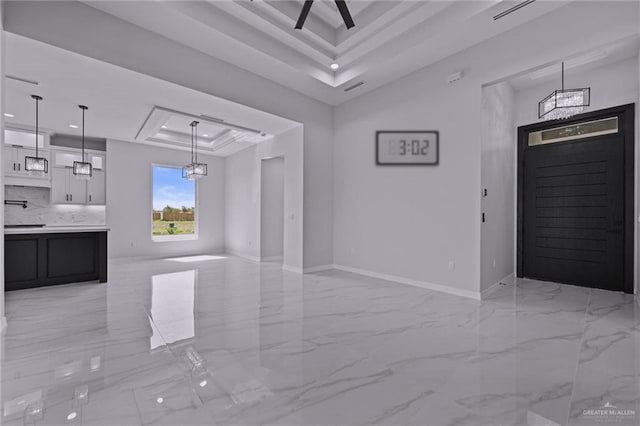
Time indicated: 3:02
